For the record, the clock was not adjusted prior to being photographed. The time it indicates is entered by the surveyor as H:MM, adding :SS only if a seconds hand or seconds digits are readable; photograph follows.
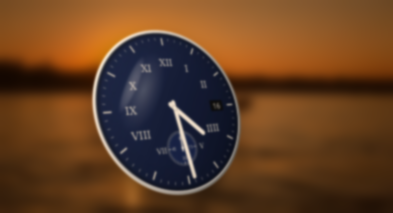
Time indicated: 4:29
